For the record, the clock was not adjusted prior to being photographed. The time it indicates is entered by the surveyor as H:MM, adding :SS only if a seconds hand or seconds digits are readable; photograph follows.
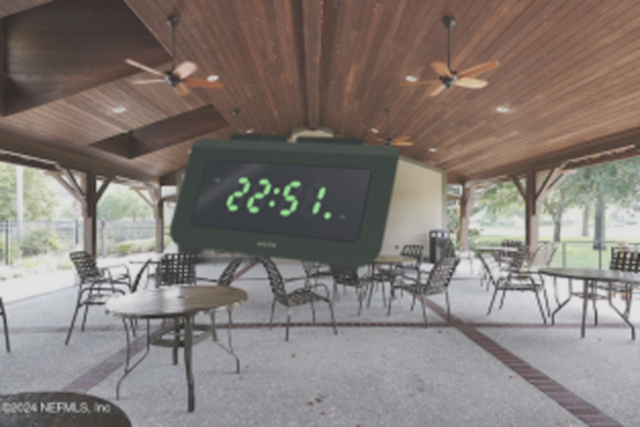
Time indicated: 22:51
